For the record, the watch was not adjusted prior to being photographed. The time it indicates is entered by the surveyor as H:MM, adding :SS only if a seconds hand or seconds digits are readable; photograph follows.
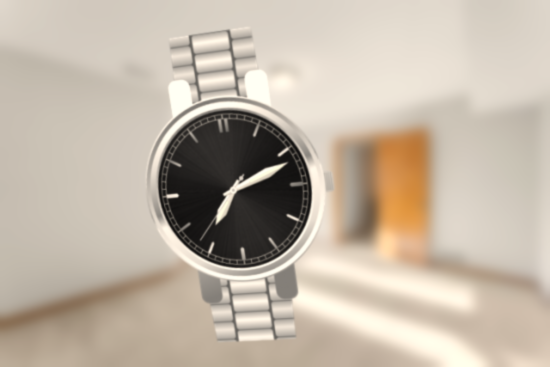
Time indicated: 7:11:37
